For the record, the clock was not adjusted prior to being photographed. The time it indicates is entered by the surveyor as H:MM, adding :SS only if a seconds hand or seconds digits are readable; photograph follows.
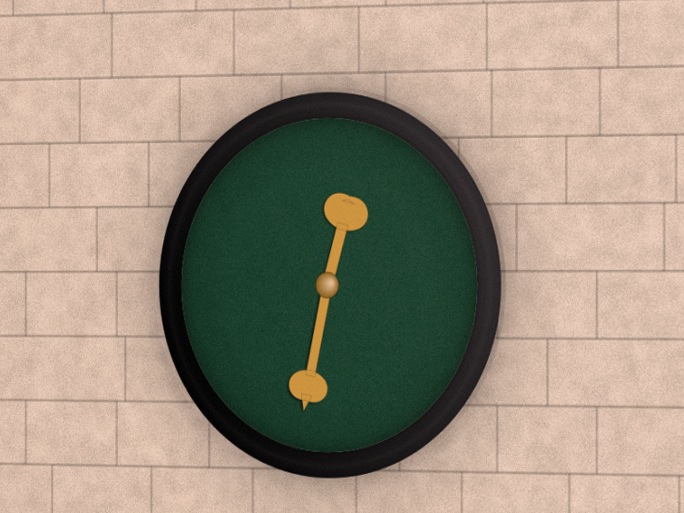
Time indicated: 12:32
